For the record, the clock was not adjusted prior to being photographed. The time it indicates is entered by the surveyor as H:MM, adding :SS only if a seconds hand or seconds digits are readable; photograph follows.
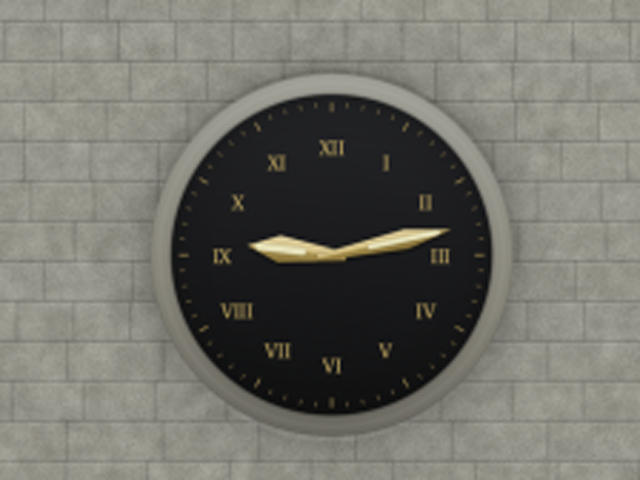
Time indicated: 9:13
